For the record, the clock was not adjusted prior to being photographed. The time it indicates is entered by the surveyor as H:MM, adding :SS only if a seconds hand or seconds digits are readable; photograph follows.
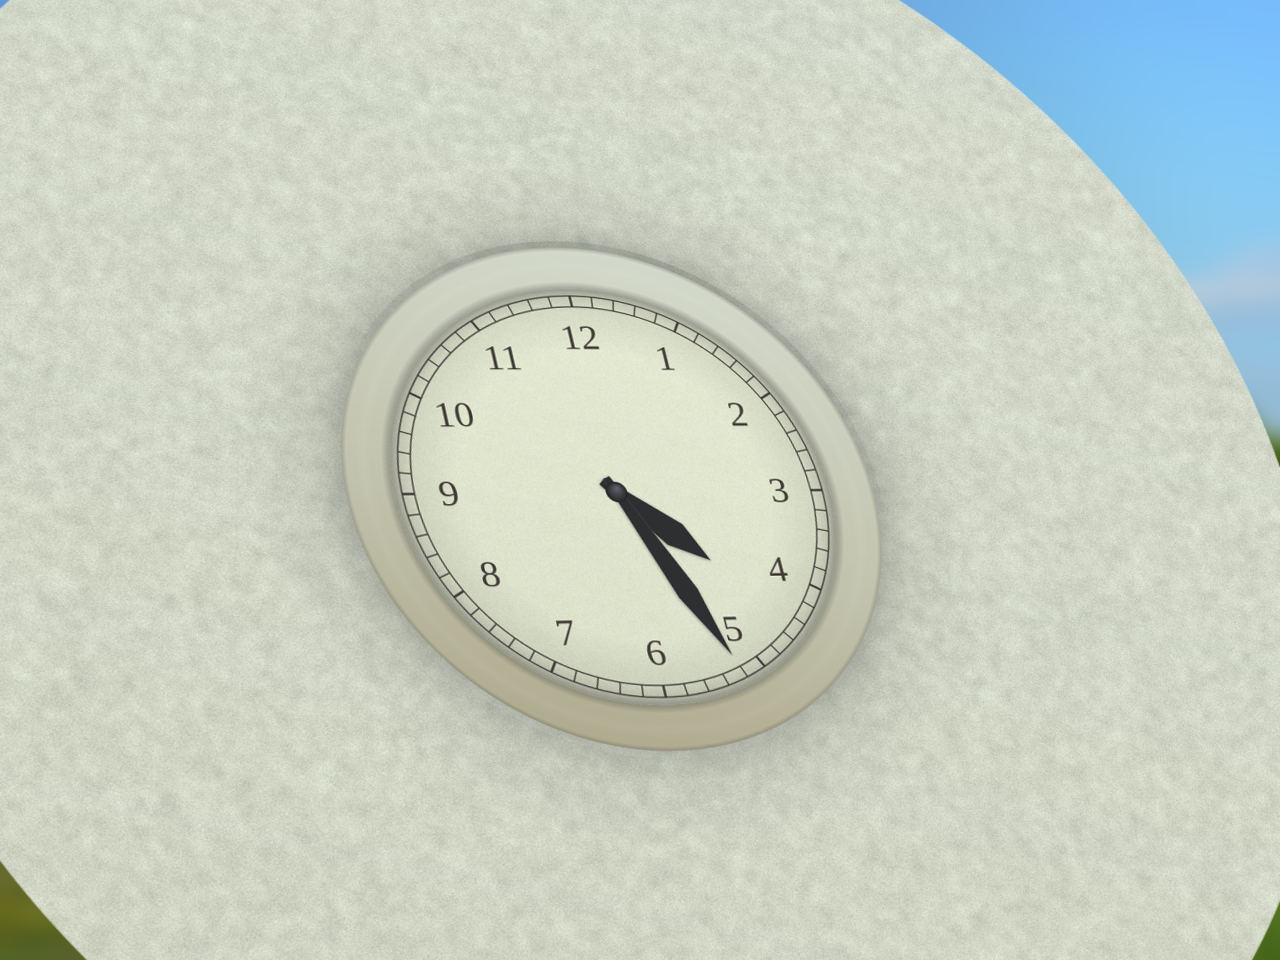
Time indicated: 4:26
